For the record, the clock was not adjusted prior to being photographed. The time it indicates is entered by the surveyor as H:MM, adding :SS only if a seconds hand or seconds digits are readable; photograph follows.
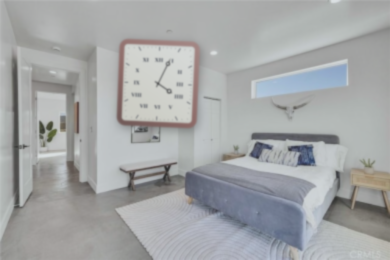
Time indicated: 4:04
